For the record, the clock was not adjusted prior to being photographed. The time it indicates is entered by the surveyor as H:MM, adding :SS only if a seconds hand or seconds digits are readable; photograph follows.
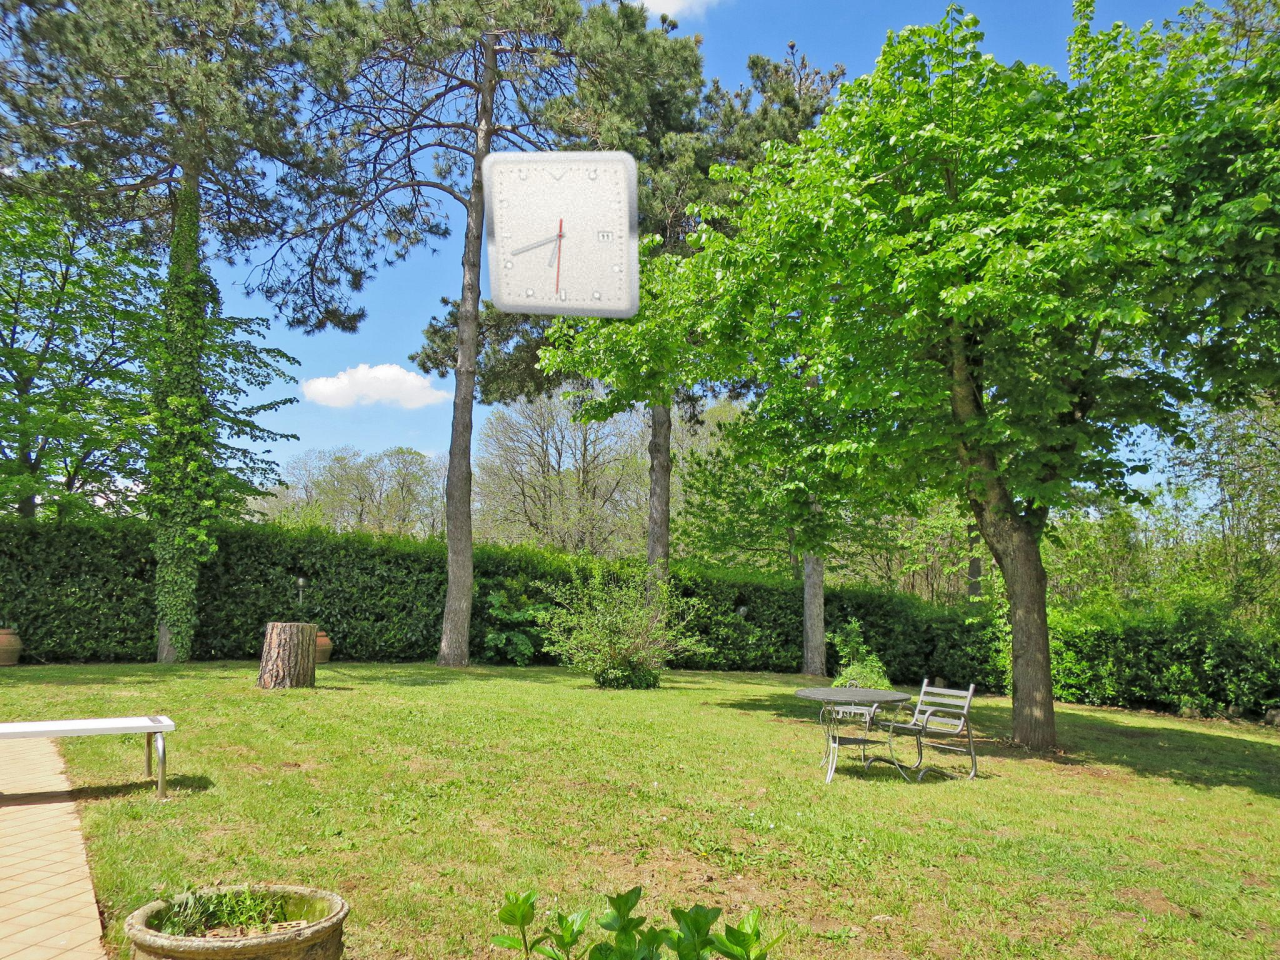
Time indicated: 6:41:31
